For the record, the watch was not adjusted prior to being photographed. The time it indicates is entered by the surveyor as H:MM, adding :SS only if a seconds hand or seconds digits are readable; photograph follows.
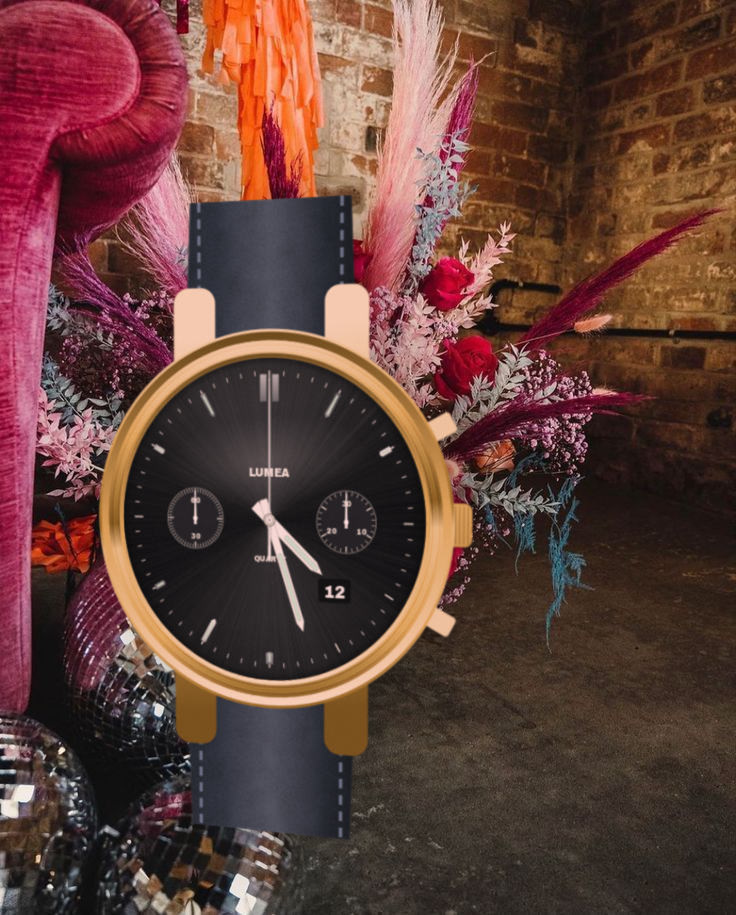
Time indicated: 4:27
